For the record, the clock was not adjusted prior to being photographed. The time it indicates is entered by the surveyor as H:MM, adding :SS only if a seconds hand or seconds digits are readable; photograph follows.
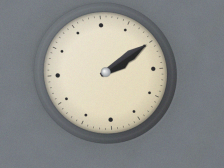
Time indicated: 2:10
